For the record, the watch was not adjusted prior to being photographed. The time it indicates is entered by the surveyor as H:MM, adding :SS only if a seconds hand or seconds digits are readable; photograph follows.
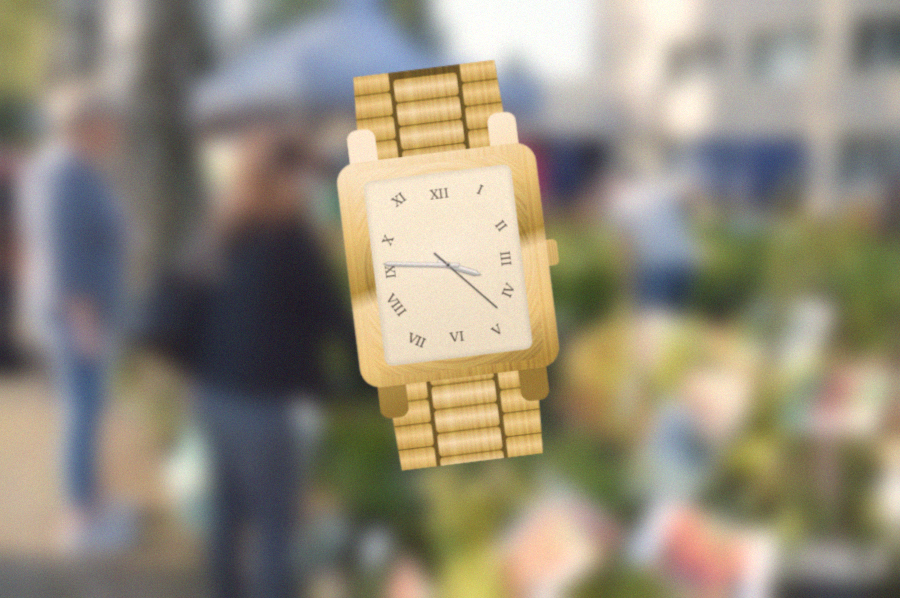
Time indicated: 3:46:23
